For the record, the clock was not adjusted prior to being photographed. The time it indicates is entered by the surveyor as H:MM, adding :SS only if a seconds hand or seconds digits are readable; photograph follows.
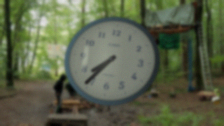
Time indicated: 7:36
